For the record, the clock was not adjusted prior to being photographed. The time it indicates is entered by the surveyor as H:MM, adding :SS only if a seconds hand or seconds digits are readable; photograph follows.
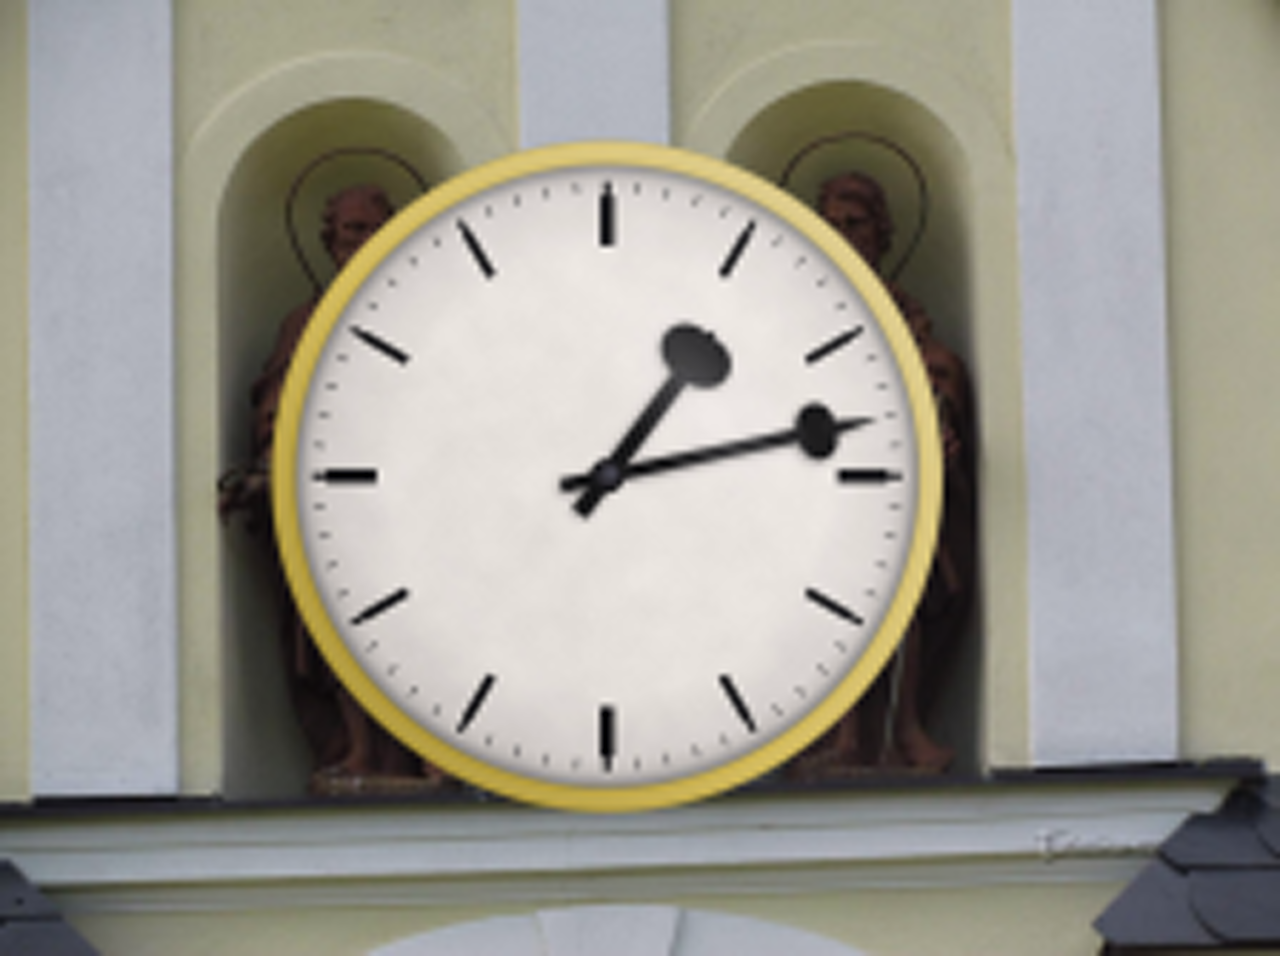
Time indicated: 1:13
